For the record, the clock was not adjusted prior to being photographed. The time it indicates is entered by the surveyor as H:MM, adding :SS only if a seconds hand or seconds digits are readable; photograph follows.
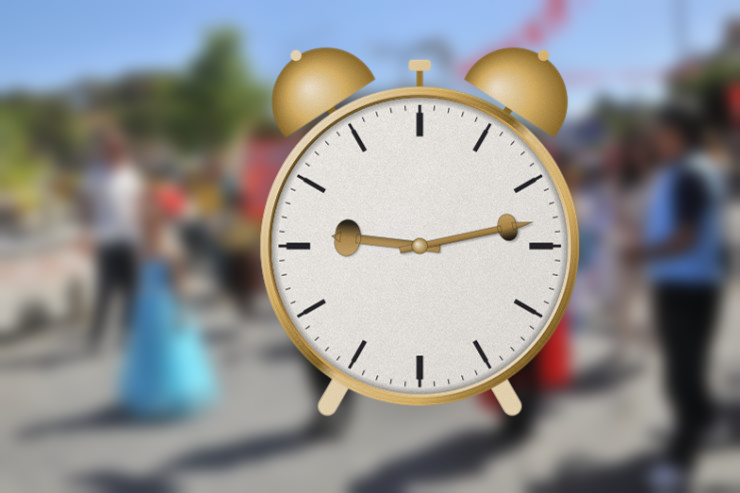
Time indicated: 9:13
